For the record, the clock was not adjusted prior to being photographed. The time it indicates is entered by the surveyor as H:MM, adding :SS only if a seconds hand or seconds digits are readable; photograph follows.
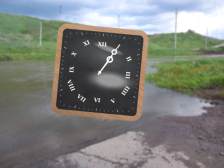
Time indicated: 1:05
